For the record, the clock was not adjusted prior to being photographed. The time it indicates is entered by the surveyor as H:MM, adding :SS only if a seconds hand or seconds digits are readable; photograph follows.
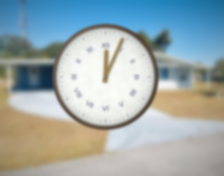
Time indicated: 12:04
